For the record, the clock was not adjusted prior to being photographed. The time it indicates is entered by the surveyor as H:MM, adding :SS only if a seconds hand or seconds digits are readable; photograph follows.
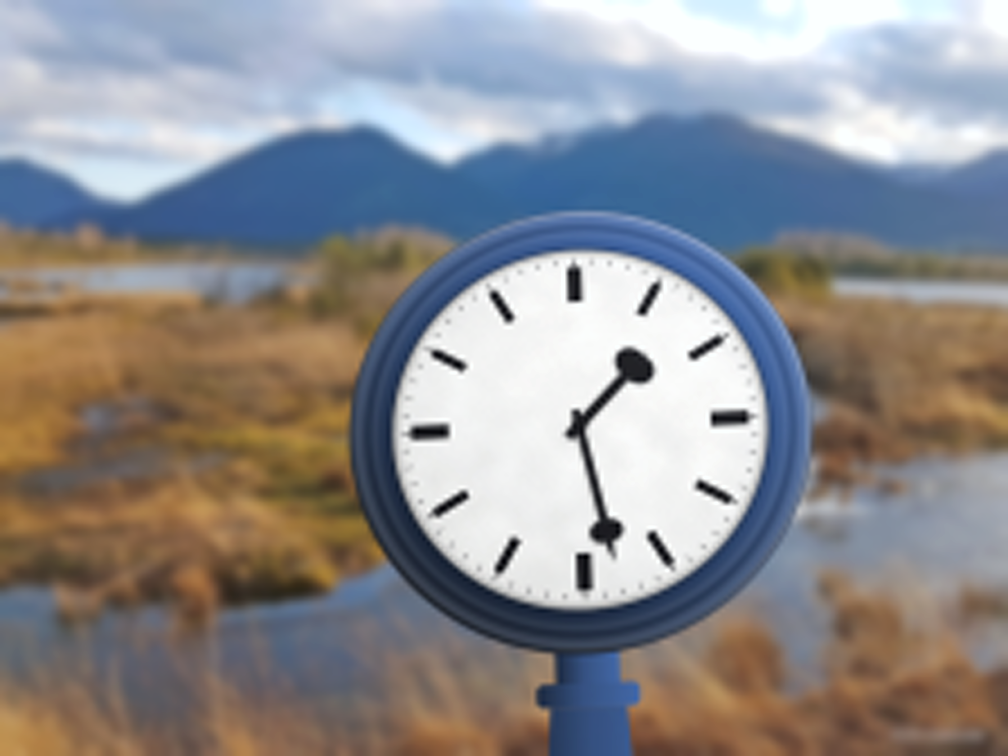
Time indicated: 1:28
